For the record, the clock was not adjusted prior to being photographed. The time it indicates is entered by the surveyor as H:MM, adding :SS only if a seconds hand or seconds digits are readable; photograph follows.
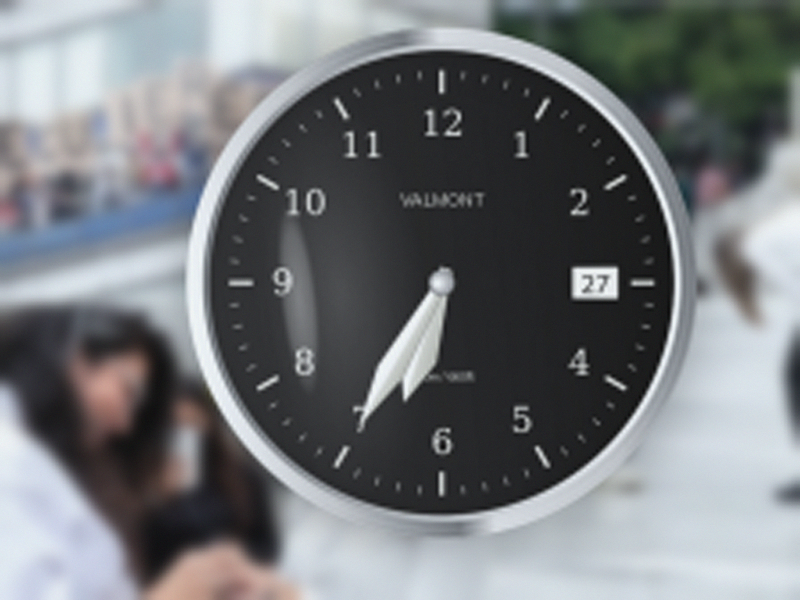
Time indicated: 6:35
